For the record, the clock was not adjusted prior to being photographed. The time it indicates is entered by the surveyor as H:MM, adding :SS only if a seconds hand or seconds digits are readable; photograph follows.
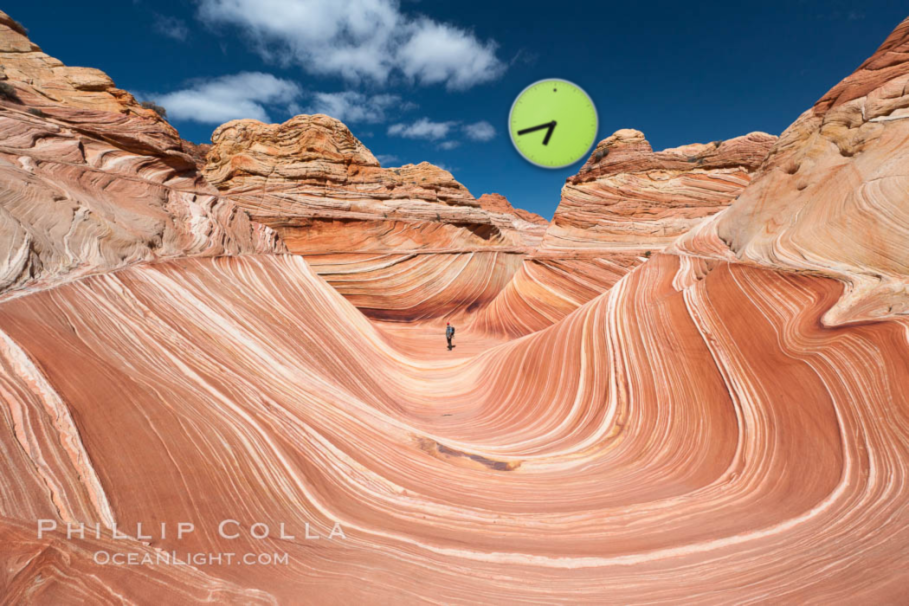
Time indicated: 6:42
